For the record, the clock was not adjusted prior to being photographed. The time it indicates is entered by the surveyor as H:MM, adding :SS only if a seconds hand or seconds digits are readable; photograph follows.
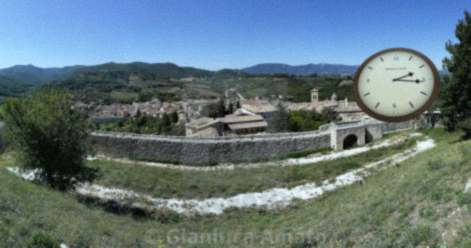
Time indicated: 2:16
